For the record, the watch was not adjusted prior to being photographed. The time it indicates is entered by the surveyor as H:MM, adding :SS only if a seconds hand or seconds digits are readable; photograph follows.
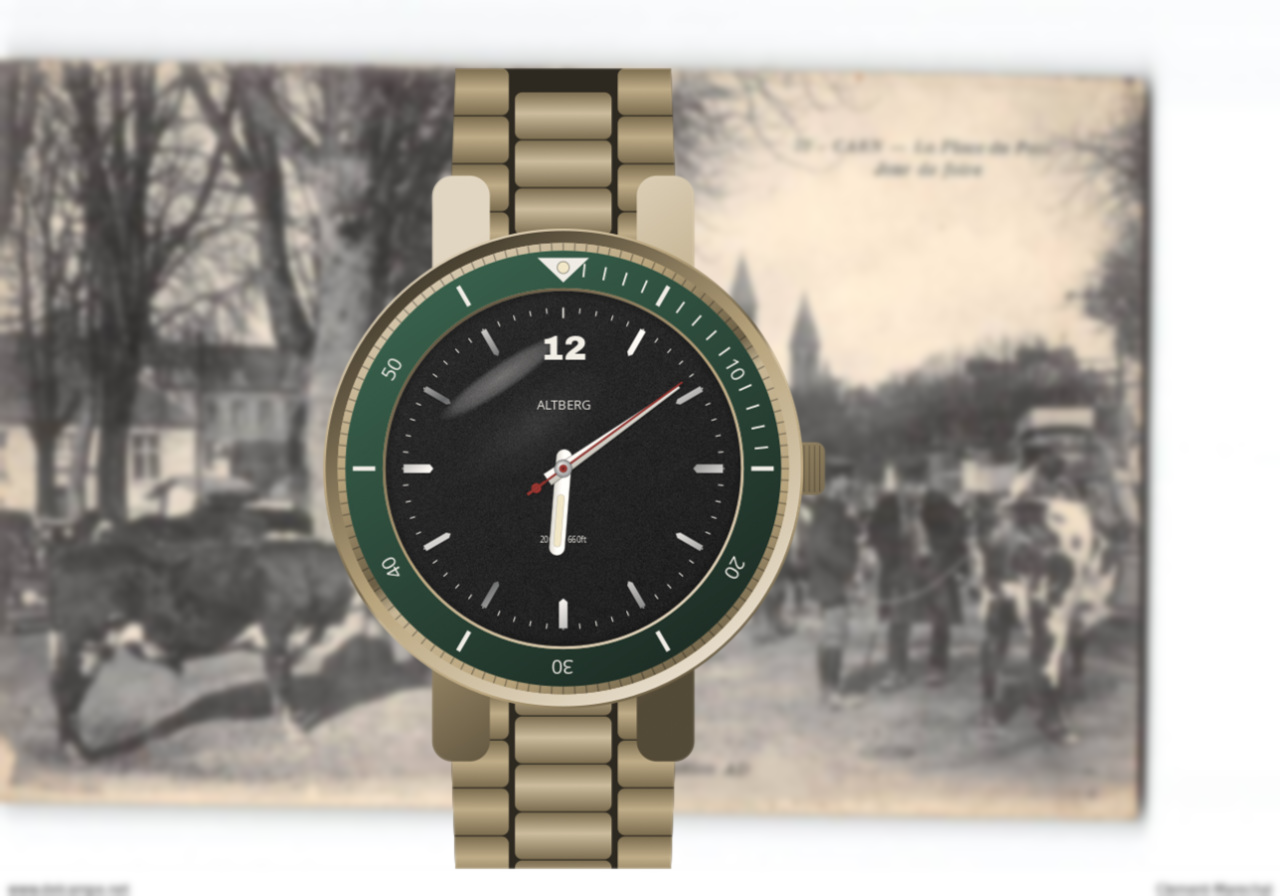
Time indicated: 6:09:09
